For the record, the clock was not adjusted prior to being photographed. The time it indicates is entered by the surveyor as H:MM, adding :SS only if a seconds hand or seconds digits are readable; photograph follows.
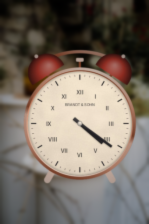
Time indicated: 4:21
